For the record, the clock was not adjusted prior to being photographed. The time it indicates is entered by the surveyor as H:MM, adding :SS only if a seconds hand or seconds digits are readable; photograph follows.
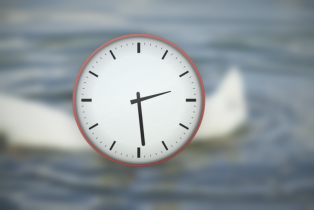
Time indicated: 2:29
